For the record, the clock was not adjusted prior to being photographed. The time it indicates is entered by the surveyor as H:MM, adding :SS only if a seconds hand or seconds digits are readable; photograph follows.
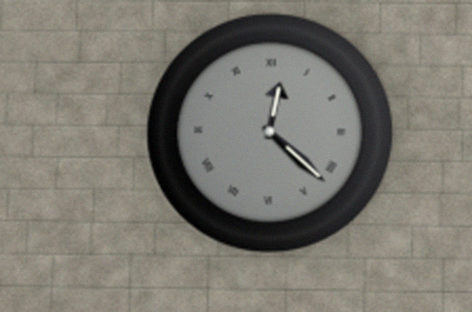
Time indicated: 12:22
